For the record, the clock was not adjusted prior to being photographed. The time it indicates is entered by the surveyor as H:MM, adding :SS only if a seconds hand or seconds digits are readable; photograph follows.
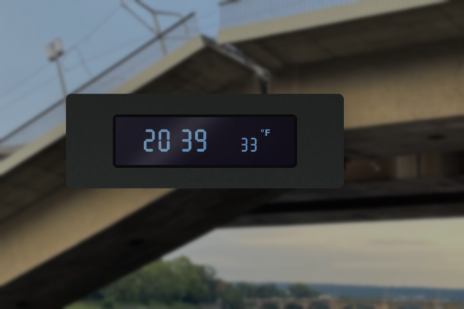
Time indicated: 20:39
